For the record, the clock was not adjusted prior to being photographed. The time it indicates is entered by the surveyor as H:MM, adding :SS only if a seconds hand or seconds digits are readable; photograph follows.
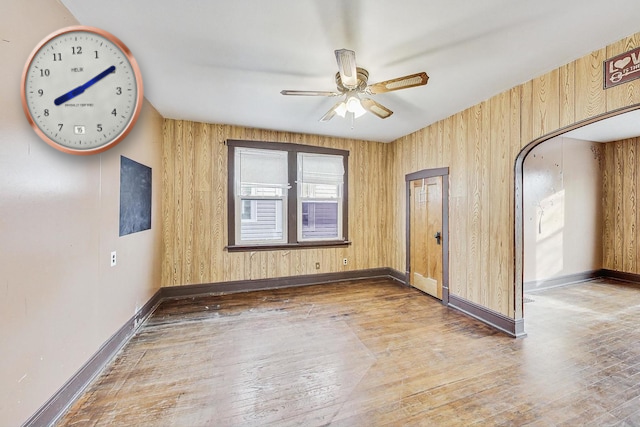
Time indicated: 8:10
